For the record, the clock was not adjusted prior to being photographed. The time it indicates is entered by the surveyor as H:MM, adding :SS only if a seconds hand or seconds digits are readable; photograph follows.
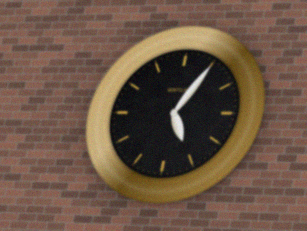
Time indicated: 5:05
